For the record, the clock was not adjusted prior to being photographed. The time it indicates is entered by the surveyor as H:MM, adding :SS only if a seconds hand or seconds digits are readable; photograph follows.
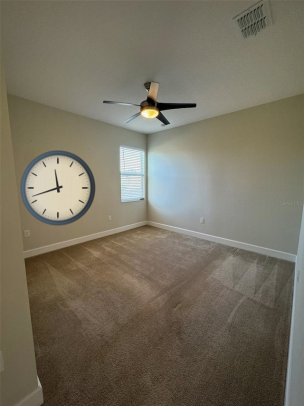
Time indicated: 11:42
